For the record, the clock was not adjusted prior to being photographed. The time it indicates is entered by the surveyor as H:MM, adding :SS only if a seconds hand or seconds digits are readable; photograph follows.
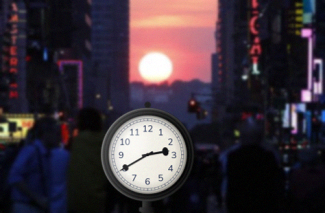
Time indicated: 2:40
